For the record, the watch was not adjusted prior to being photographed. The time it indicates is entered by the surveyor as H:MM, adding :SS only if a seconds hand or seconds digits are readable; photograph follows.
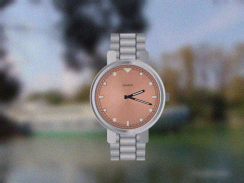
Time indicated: 2:18
